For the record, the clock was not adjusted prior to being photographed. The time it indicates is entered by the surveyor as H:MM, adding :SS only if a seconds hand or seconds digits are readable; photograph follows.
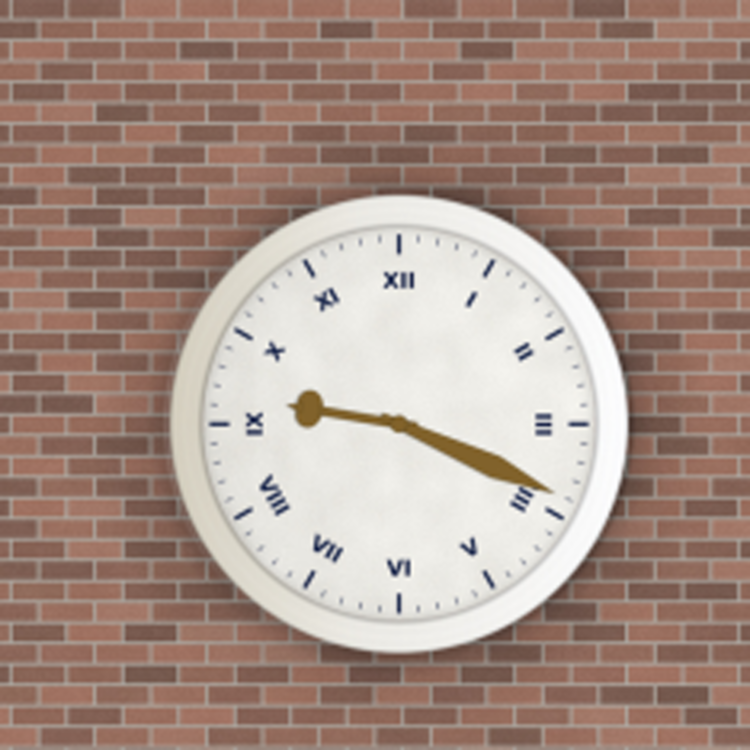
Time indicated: 9:19
